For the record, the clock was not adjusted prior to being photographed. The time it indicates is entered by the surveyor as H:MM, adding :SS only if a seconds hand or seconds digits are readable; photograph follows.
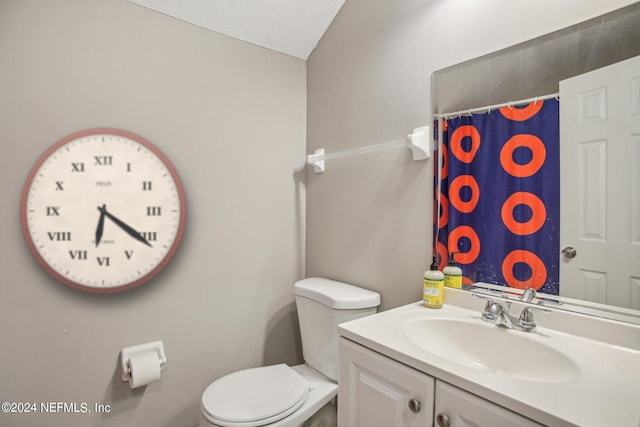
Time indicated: 6:21
